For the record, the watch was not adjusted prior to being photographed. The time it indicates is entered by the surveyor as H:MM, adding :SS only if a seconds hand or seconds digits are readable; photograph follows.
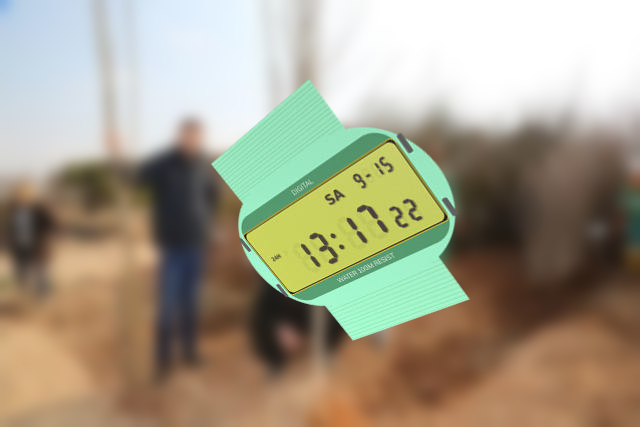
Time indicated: 13:17:22
